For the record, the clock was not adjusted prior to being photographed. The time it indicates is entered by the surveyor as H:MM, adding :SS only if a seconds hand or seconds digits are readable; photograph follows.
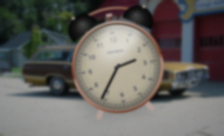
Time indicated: 2:36
